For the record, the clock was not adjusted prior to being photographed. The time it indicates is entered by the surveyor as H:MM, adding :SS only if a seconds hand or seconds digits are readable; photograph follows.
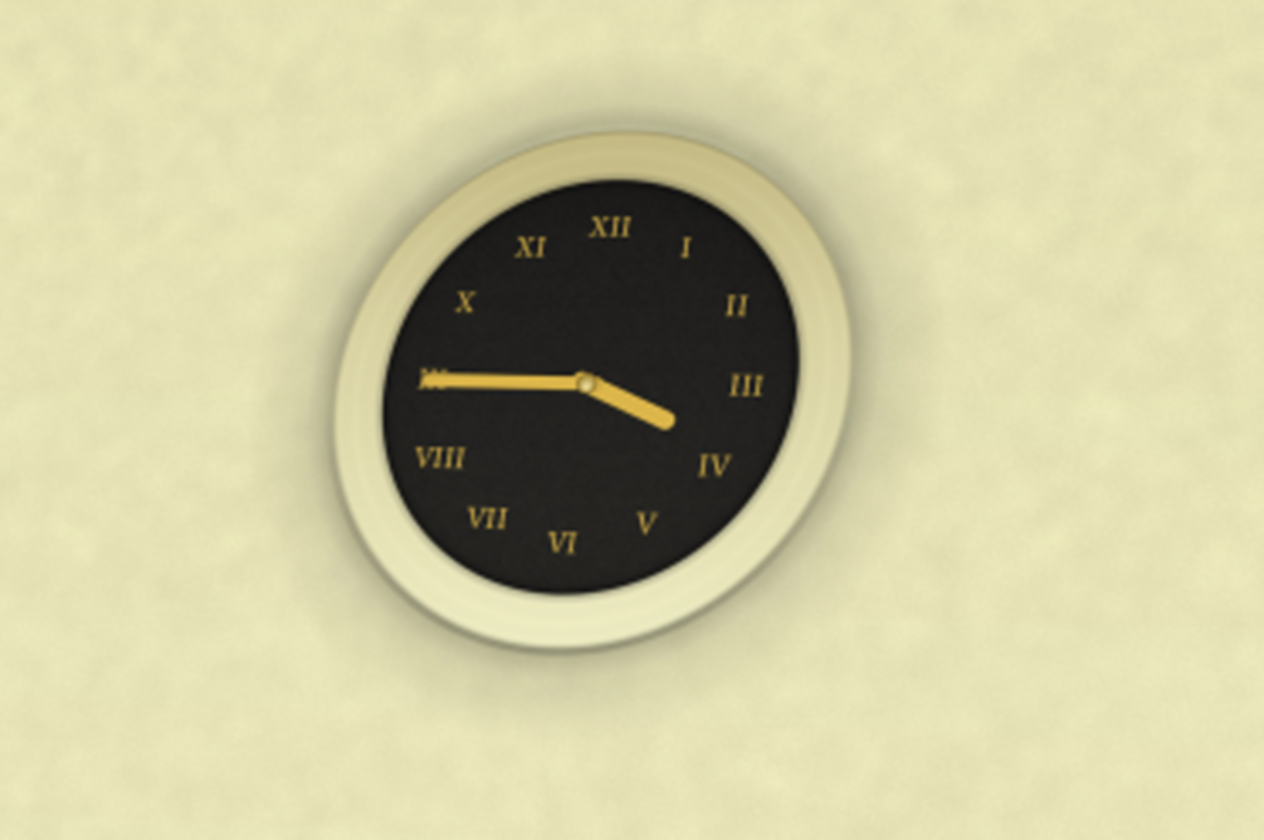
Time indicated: 3:45
